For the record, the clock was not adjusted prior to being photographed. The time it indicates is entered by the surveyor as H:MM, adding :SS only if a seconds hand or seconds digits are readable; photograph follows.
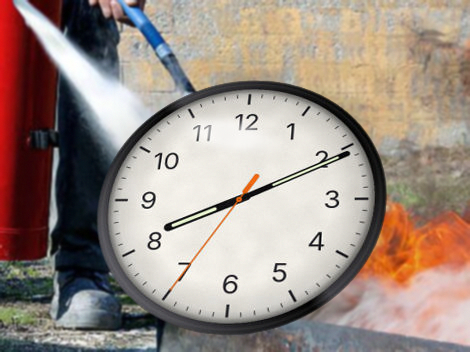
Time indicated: 8:10:35
